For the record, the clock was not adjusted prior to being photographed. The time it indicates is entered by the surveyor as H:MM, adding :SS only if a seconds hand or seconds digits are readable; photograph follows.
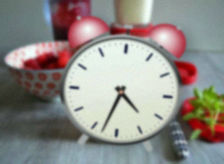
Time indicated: 4:33
